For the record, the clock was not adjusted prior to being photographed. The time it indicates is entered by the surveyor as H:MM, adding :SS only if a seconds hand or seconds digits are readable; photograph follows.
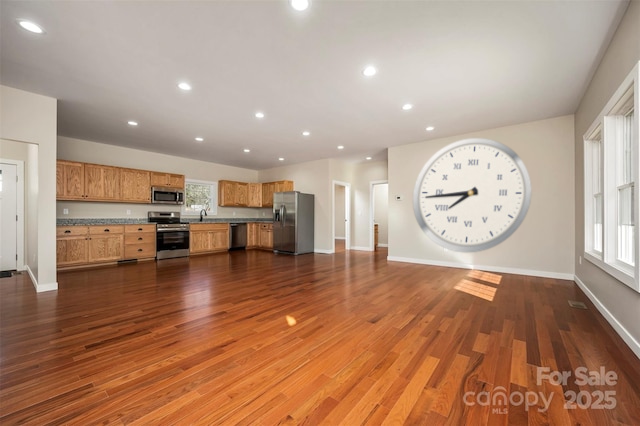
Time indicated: 7:44
